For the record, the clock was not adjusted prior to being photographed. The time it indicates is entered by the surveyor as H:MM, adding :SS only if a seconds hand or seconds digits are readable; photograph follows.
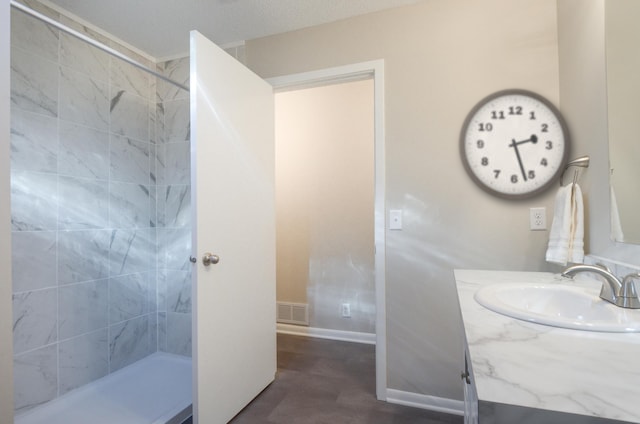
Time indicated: 2:27
